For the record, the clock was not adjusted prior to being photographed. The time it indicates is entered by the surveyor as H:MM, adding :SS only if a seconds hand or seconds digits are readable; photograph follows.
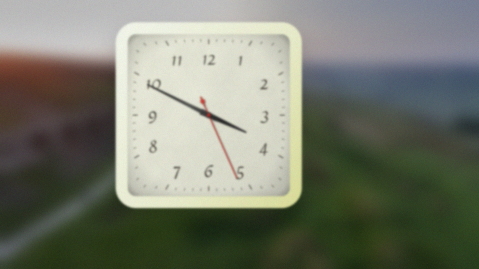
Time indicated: 3:49:26
